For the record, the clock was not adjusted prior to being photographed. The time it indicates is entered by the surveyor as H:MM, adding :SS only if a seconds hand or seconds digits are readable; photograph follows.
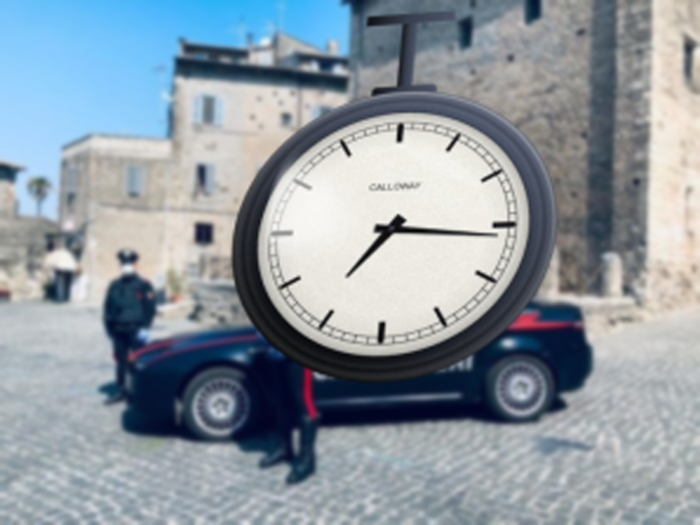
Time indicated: 7:16
